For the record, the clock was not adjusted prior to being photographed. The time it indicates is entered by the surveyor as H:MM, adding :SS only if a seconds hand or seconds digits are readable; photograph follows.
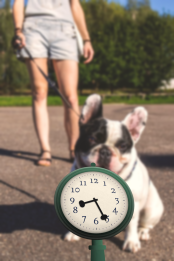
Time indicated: 8:26
